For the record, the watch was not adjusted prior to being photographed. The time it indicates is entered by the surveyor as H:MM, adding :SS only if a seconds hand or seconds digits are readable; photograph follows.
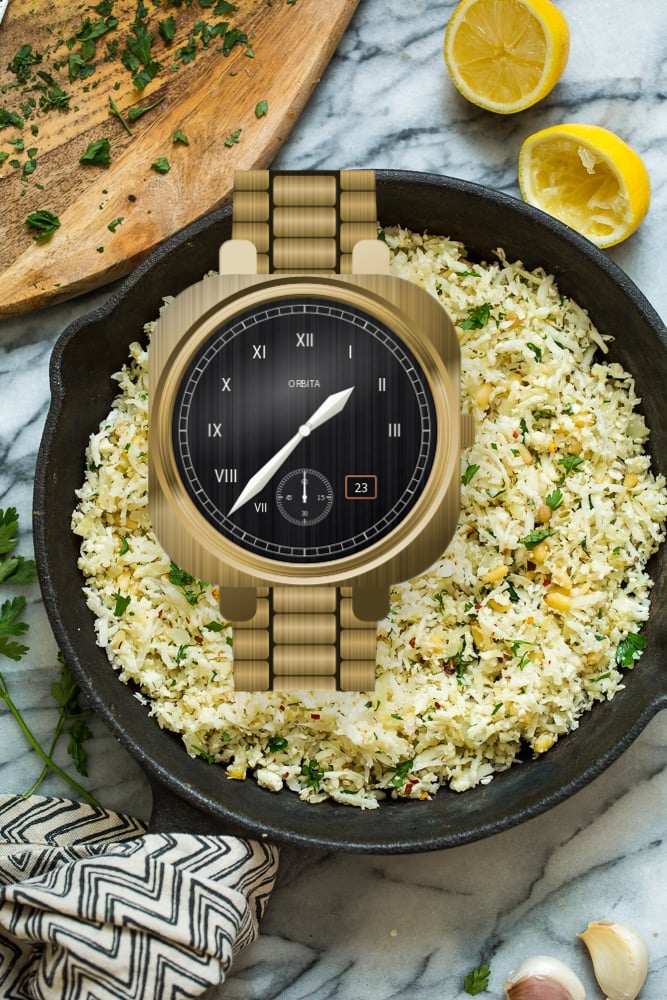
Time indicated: 1:37
